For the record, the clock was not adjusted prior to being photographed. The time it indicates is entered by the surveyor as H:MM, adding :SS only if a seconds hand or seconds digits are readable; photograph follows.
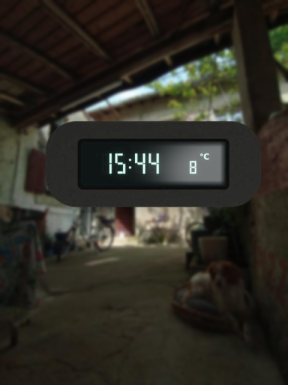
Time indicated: 15:44
